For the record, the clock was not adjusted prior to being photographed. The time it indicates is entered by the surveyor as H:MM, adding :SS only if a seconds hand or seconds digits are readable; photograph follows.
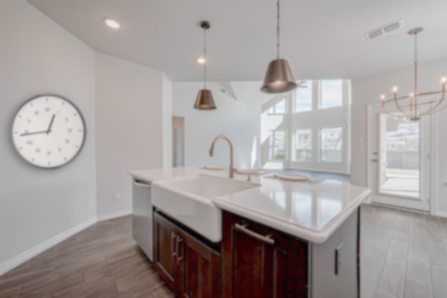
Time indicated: 12:44
